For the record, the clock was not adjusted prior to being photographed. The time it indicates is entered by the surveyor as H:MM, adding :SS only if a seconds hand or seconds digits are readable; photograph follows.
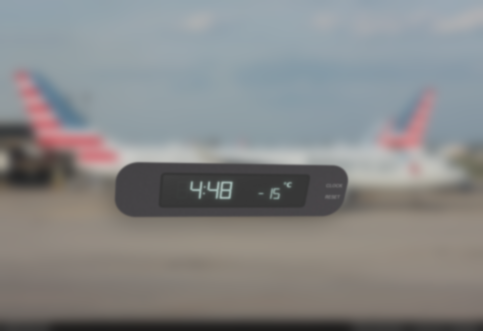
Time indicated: 4:48
